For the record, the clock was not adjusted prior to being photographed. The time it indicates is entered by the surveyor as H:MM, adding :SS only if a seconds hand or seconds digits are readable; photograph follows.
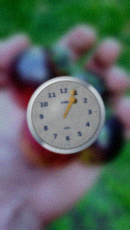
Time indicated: 1:04
